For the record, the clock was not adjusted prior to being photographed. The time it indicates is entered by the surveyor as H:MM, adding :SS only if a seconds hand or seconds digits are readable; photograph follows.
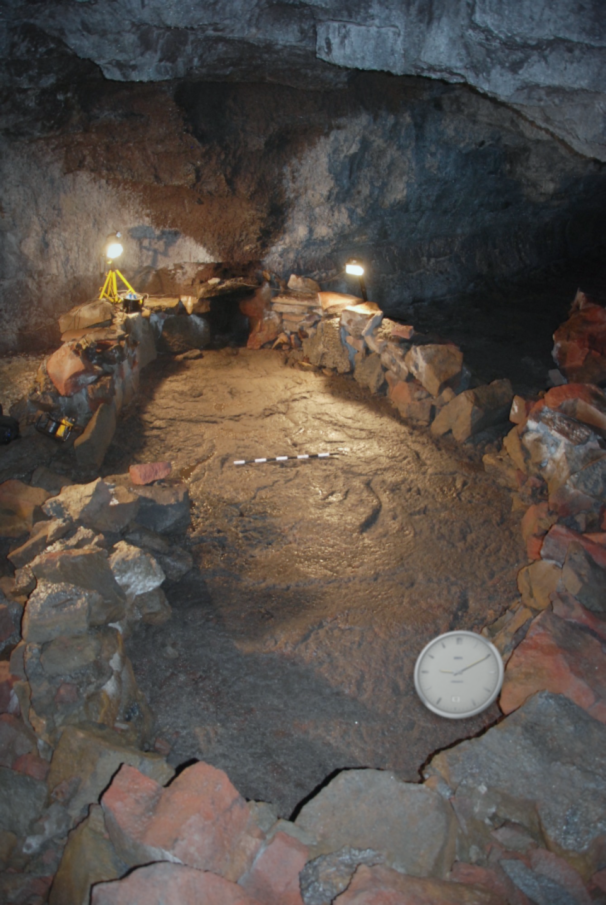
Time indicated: 9:10
